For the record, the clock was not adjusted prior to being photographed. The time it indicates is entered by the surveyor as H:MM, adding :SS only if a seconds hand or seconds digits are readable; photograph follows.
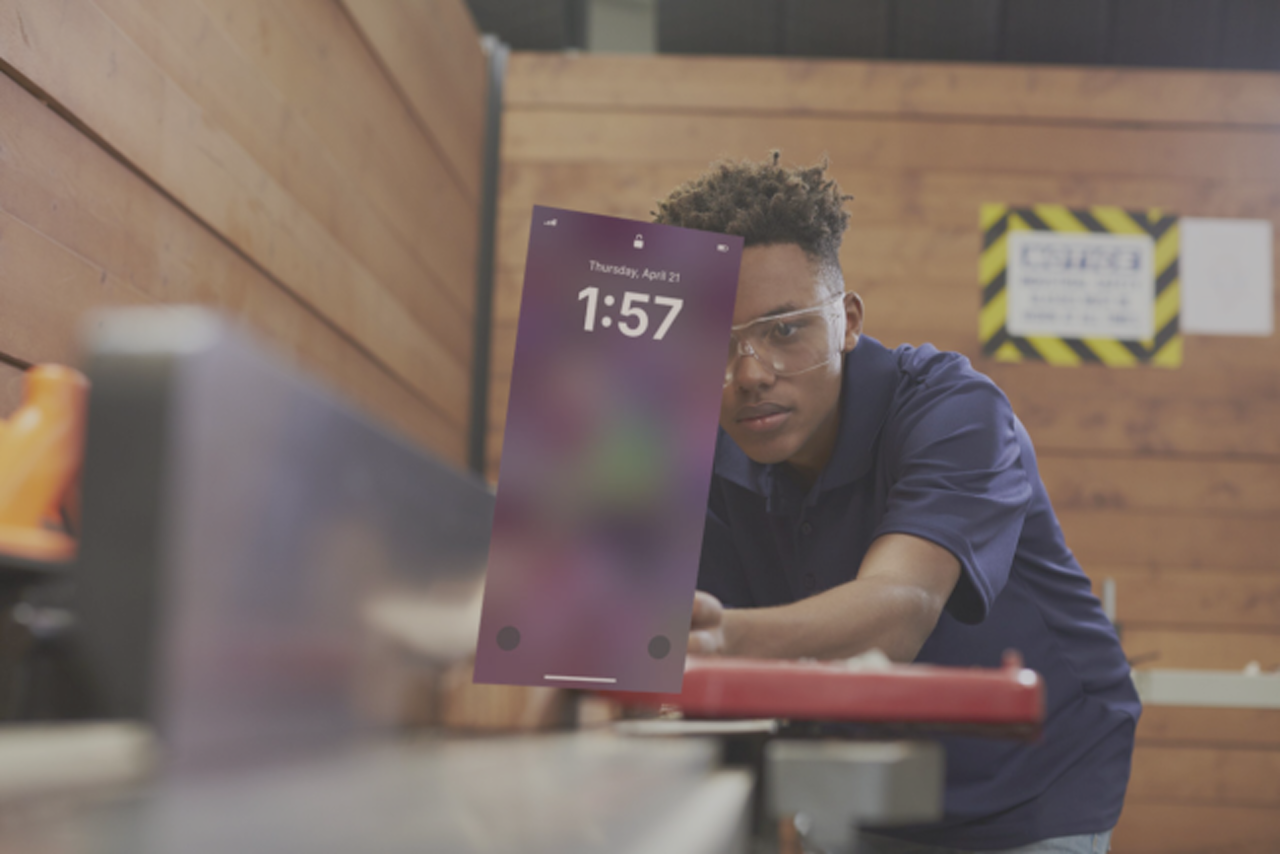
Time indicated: 1:57
